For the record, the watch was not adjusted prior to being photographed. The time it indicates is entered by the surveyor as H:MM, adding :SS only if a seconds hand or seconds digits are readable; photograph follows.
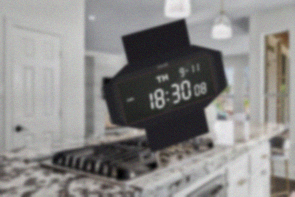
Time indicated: 18:30:08
